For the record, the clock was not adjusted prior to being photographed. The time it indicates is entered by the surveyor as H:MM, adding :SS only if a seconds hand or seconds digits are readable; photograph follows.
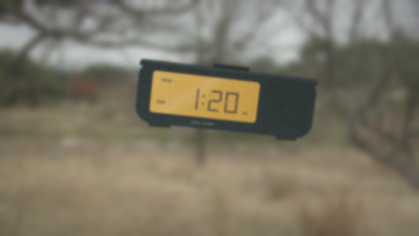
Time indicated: 1:20
